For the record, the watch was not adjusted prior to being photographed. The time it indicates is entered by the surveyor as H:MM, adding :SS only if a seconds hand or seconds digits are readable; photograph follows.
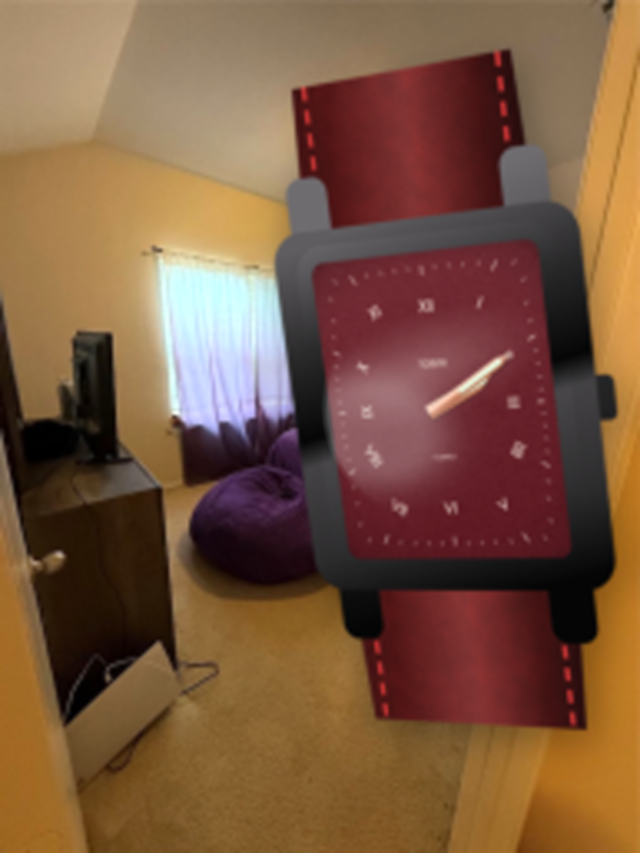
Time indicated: 2:10
